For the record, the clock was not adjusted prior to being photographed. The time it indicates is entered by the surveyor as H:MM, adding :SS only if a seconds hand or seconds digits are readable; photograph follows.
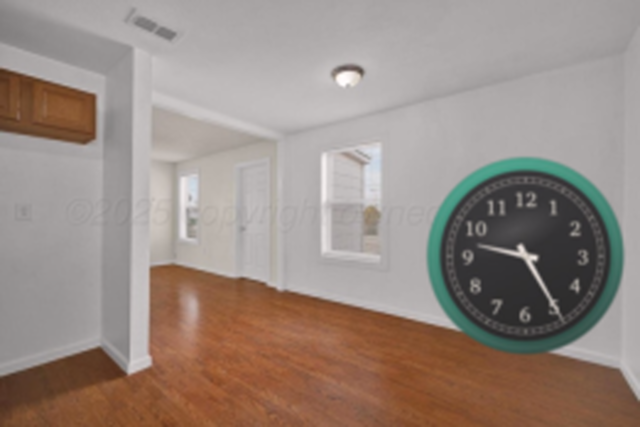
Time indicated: 9:25
